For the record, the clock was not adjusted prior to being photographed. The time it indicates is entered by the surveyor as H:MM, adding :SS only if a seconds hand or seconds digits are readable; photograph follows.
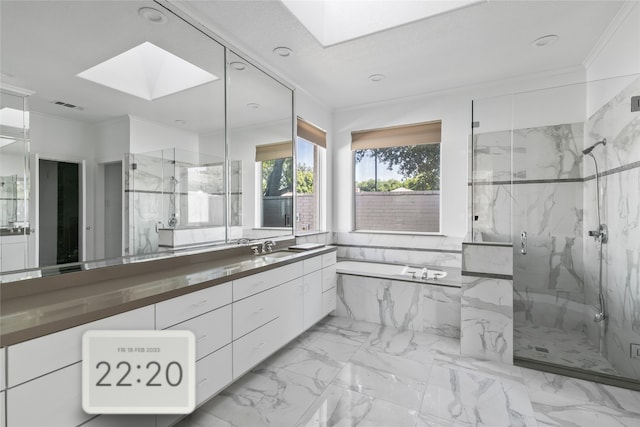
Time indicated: 22:20
